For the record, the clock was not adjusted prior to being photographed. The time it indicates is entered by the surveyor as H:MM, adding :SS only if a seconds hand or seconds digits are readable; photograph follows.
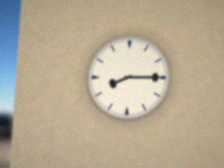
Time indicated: 8:15
